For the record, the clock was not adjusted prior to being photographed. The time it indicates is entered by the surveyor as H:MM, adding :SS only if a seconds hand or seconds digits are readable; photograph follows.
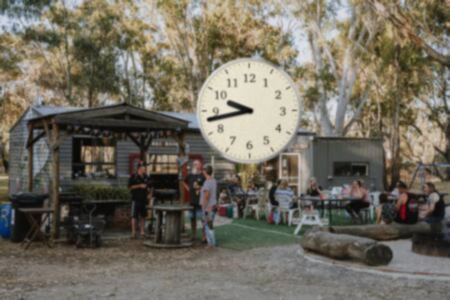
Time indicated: 9:43
